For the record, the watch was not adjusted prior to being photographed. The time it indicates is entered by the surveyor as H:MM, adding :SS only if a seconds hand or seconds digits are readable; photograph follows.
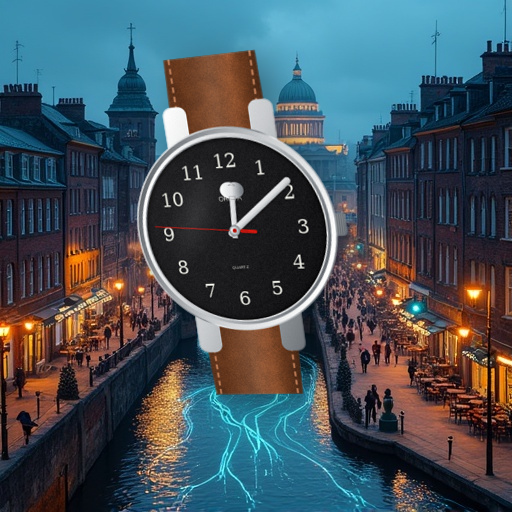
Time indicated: 12:08:46
